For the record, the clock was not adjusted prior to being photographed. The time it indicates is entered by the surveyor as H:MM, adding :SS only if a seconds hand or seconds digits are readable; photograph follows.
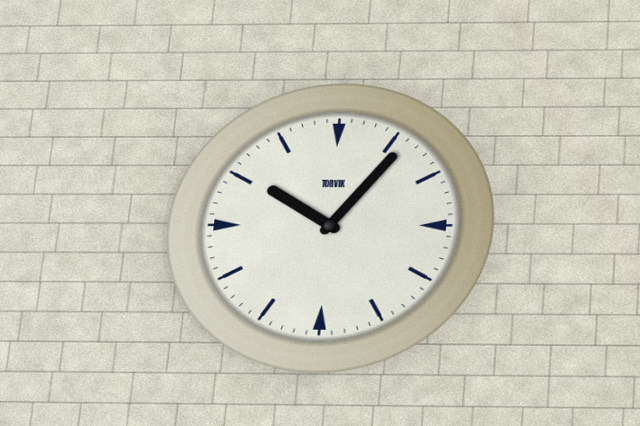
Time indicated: 10:06
